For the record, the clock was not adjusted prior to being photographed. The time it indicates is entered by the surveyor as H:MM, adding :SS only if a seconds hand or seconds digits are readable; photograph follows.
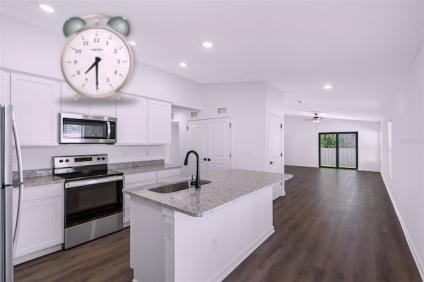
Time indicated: 7:30
